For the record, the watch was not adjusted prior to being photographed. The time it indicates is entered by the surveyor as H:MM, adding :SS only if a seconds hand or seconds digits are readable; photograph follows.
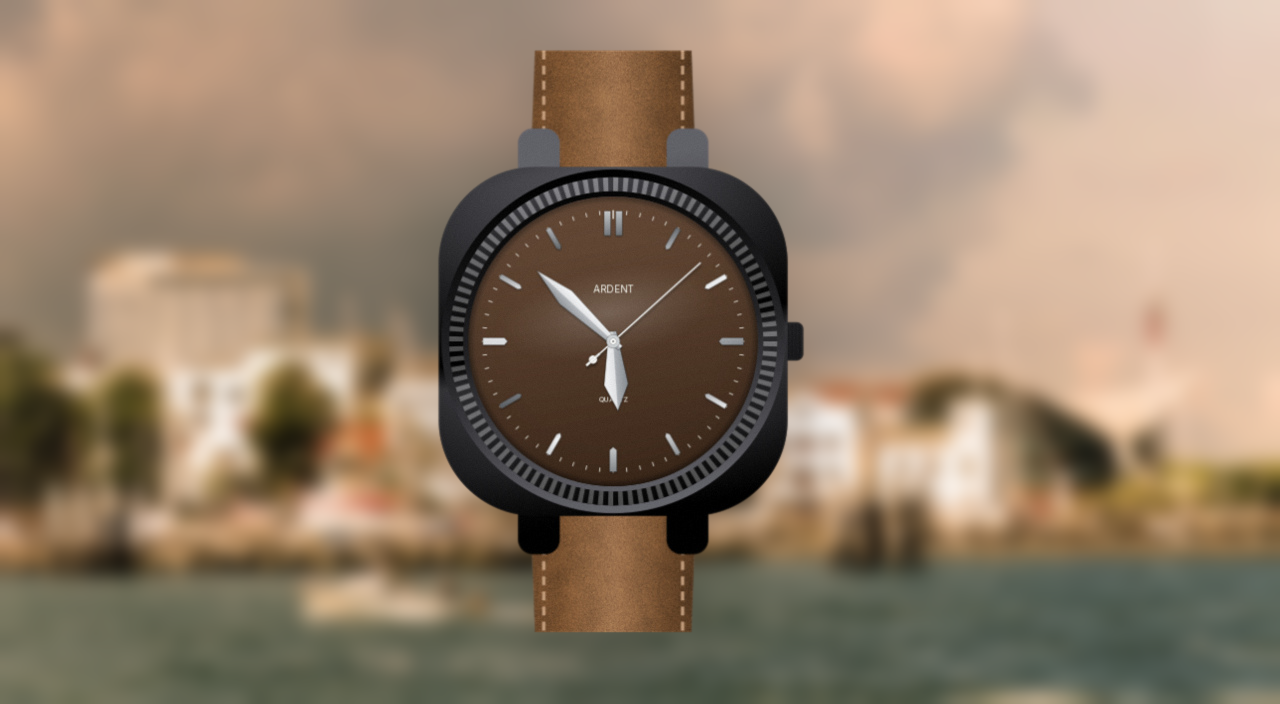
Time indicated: 5:52:08
